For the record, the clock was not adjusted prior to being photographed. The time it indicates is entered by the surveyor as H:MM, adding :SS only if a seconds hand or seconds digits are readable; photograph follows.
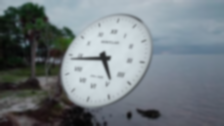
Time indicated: 4:44
